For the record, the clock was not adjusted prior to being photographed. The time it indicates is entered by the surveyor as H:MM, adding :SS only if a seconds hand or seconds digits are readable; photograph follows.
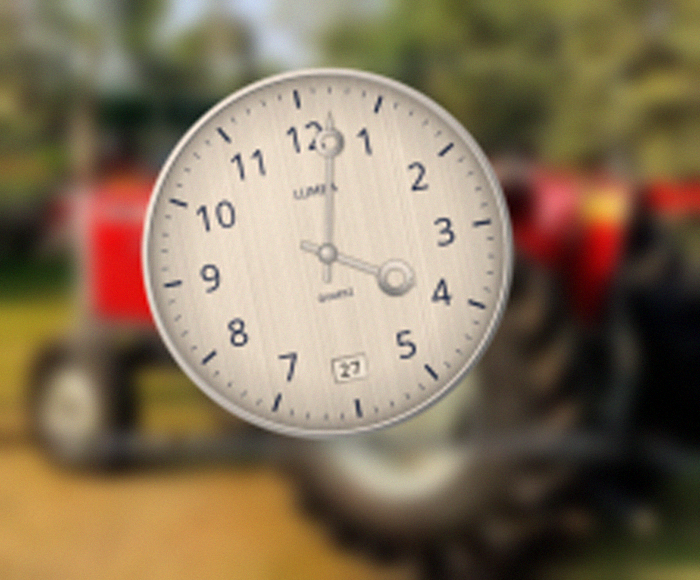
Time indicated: 4:02
